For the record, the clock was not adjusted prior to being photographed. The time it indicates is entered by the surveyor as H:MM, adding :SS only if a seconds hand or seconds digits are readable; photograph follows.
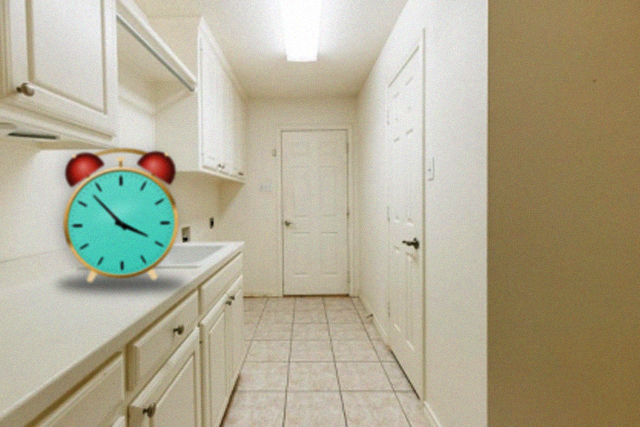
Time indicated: 3:53
